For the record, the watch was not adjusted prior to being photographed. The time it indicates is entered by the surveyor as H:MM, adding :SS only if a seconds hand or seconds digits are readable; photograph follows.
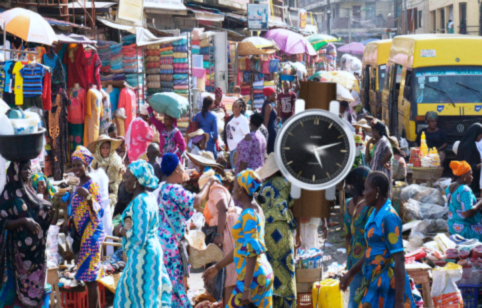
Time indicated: 5:12
